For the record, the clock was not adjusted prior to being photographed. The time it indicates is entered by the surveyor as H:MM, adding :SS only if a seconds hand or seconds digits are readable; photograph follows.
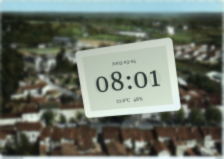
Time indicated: 8:01
